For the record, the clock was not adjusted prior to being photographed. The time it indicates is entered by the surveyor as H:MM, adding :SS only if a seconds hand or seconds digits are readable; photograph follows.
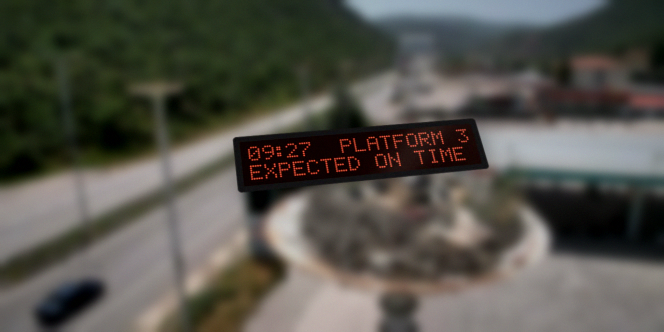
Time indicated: 9:27
